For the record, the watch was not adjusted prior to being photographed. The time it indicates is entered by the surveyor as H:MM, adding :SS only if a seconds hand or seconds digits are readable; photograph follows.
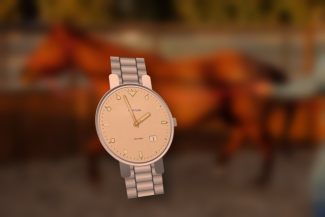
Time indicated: 1:57
